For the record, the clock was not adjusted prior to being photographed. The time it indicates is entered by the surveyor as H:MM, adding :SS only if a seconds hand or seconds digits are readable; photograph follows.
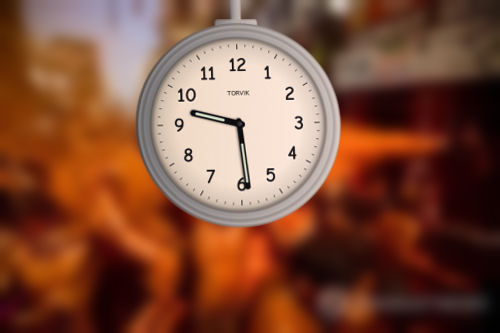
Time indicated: 9:29
